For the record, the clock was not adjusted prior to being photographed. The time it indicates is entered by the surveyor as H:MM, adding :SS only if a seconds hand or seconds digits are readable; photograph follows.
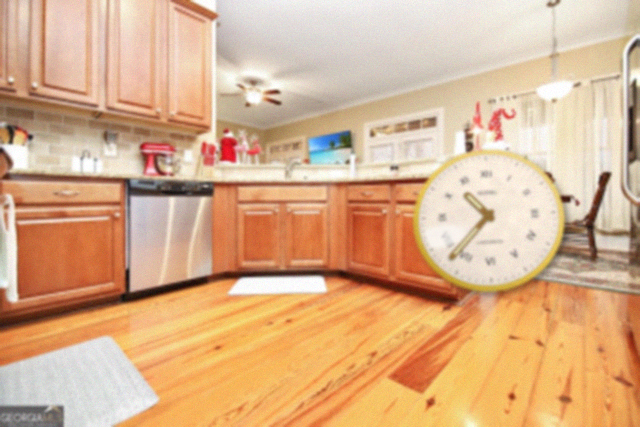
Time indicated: 10:37
